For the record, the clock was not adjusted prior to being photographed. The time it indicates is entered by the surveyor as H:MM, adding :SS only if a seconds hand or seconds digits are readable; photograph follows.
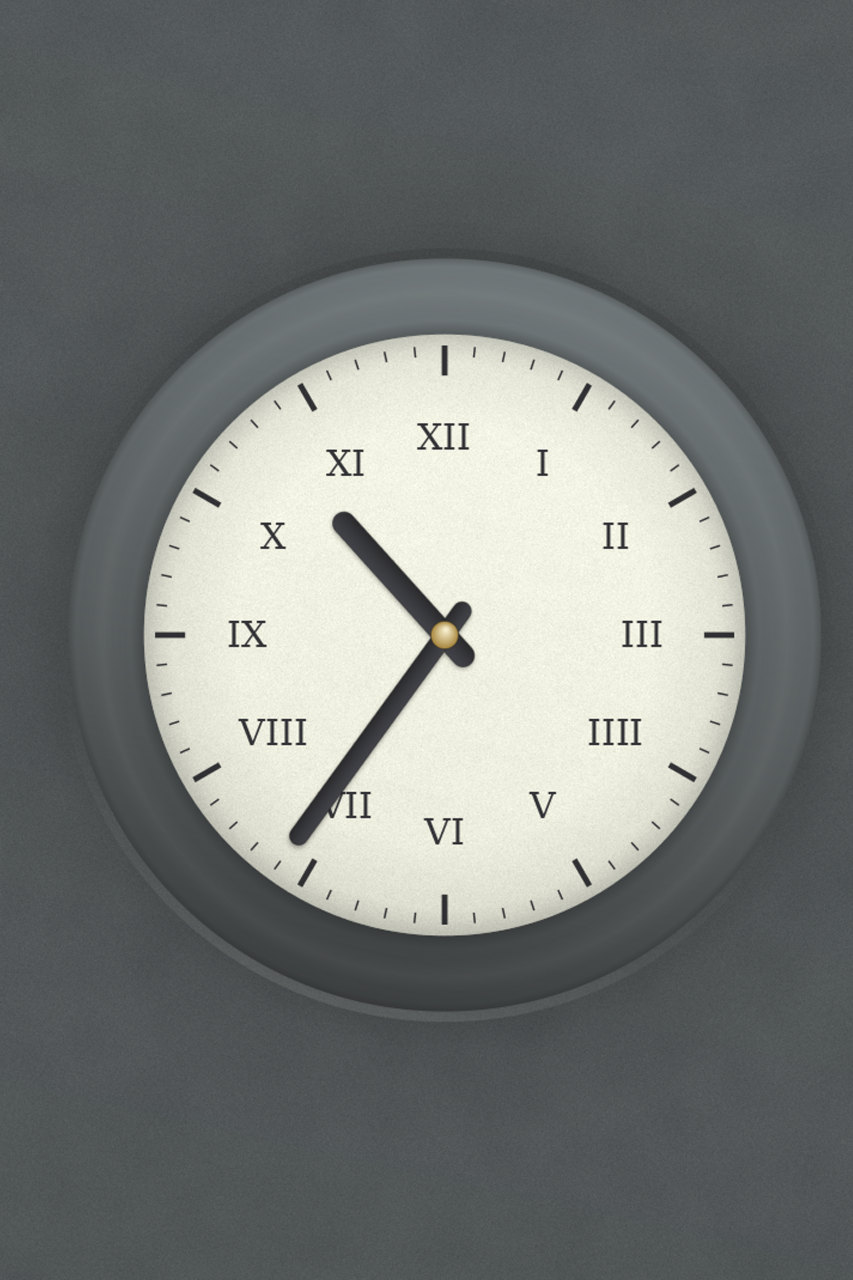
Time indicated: 10:36
